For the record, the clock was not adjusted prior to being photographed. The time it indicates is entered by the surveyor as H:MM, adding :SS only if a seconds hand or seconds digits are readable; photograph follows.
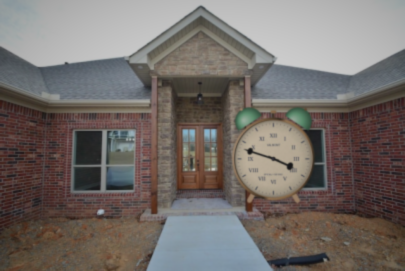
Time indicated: 3:48
